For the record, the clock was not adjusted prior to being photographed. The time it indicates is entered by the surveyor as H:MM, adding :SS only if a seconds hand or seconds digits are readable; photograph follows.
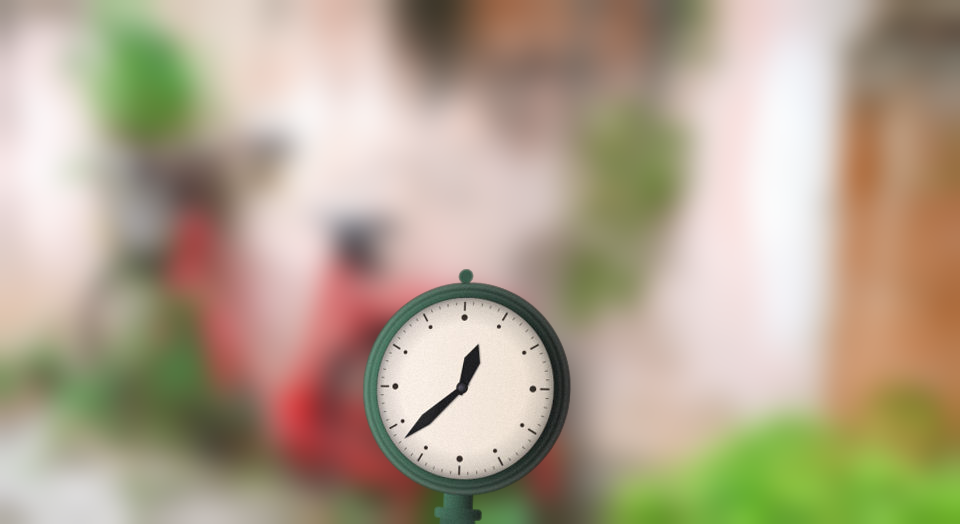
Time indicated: 12:38
